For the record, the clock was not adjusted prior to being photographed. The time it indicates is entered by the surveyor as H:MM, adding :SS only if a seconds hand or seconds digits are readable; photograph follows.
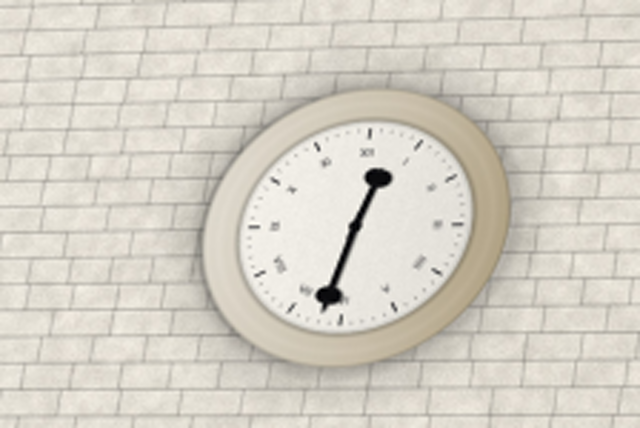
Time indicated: 12:32
